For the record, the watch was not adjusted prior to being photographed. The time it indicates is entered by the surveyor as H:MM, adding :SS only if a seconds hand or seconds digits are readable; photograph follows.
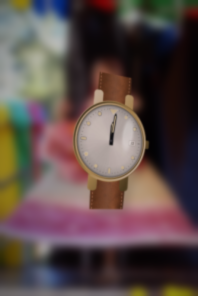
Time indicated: 12:01
